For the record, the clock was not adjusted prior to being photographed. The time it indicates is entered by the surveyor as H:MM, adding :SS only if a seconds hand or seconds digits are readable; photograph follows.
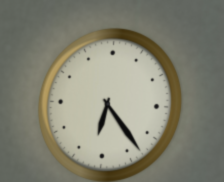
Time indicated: 6:23
